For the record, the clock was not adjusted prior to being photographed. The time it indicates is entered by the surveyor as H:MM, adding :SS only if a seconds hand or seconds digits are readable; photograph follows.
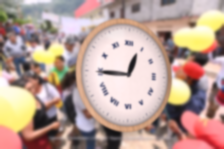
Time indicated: 12:45
